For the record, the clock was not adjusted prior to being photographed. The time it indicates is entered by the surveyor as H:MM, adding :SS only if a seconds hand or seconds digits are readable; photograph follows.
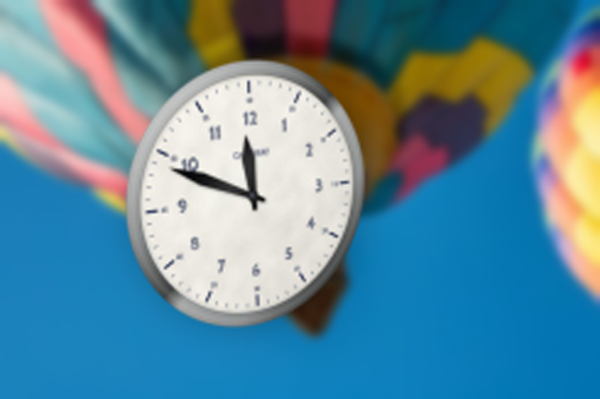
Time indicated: 11:49
